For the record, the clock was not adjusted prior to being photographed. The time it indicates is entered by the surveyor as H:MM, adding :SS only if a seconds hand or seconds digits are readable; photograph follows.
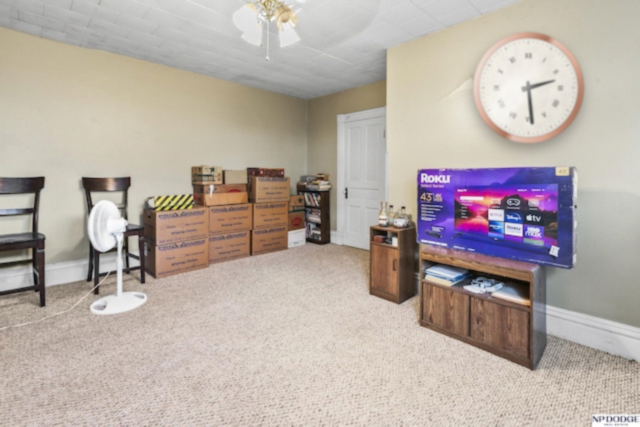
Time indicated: 2:29
